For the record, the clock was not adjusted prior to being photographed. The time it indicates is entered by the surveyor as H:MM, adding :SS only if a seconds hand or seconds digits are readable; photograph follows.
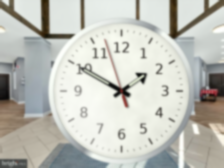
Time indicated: 1:49:57
